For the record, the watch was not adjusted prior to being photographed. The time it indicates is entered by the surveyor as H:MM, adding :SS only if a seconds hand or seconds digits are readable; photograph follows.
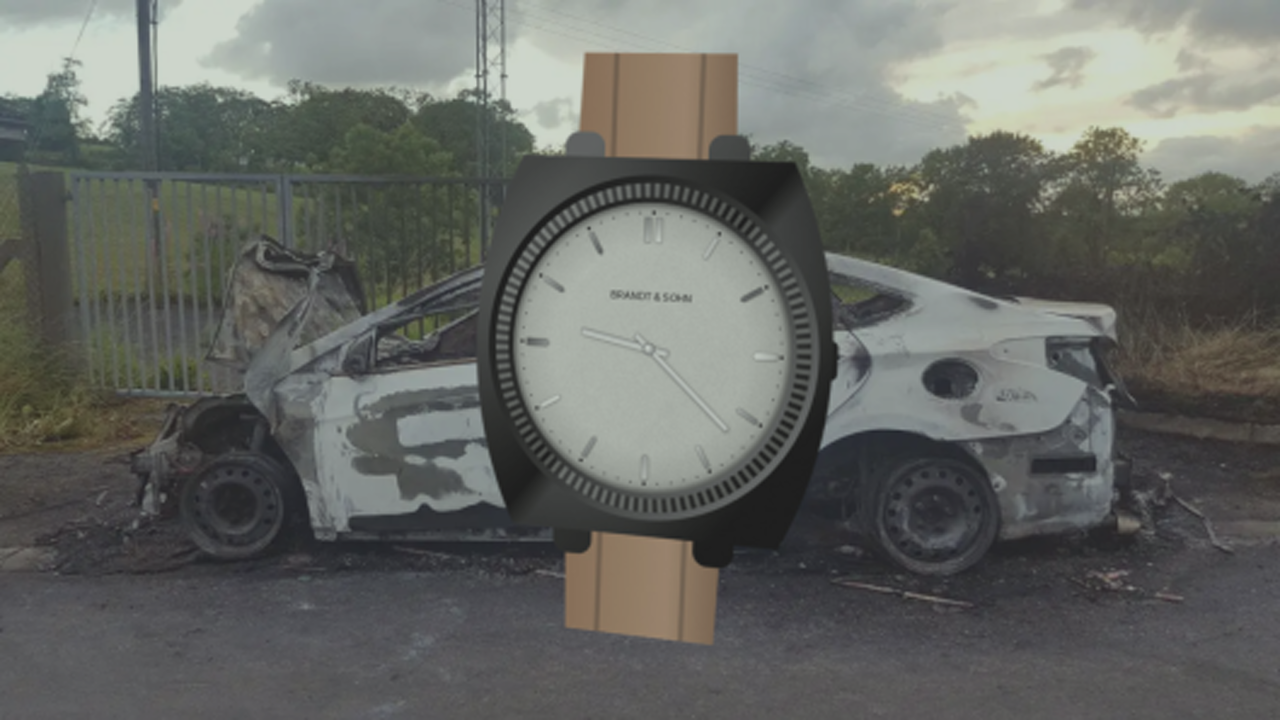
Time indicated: 9:22
